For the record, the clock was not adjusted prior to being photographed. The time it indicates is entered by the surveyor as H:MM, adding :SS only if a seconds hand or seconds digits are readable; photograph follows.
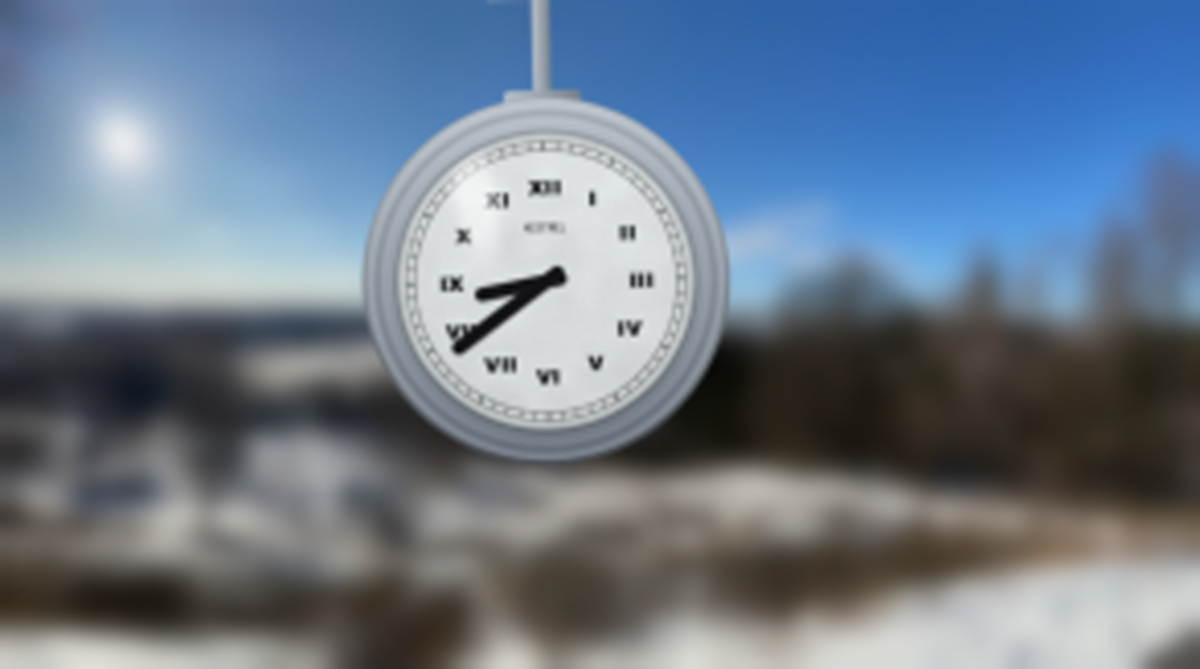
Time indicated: 8:39
